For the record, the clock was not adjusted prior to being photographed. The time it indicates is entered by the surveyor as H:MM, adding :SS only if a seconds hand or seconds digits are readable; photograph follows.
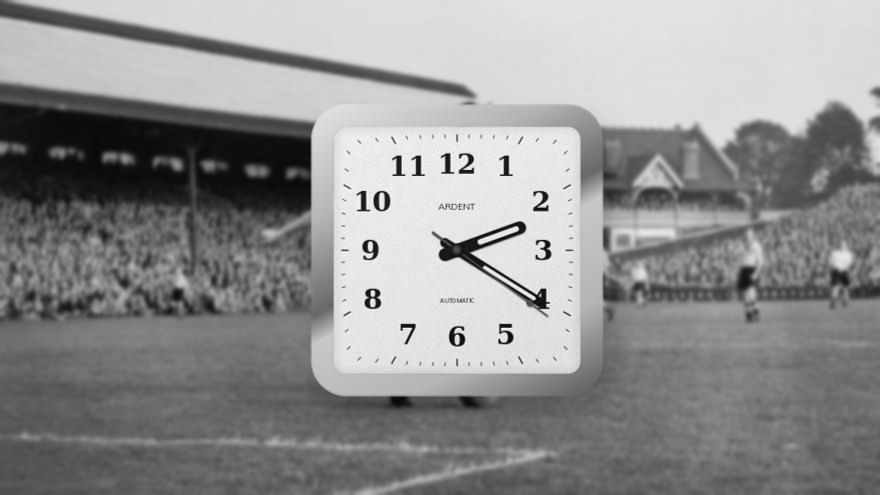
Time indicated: 2:20:21
